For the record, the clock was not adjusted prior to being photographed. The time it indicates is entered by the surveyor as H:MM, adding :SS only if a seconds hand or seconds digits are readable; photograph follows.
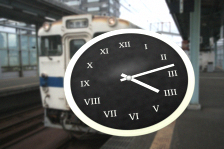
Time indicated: 4:13
